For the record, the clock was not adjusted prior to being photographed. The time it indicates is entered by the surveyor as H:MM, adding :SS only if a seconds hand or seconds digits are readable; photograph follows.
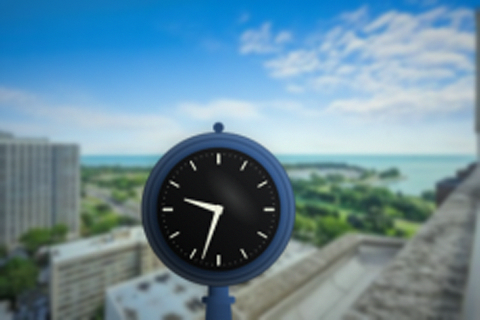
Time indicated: 9:33
